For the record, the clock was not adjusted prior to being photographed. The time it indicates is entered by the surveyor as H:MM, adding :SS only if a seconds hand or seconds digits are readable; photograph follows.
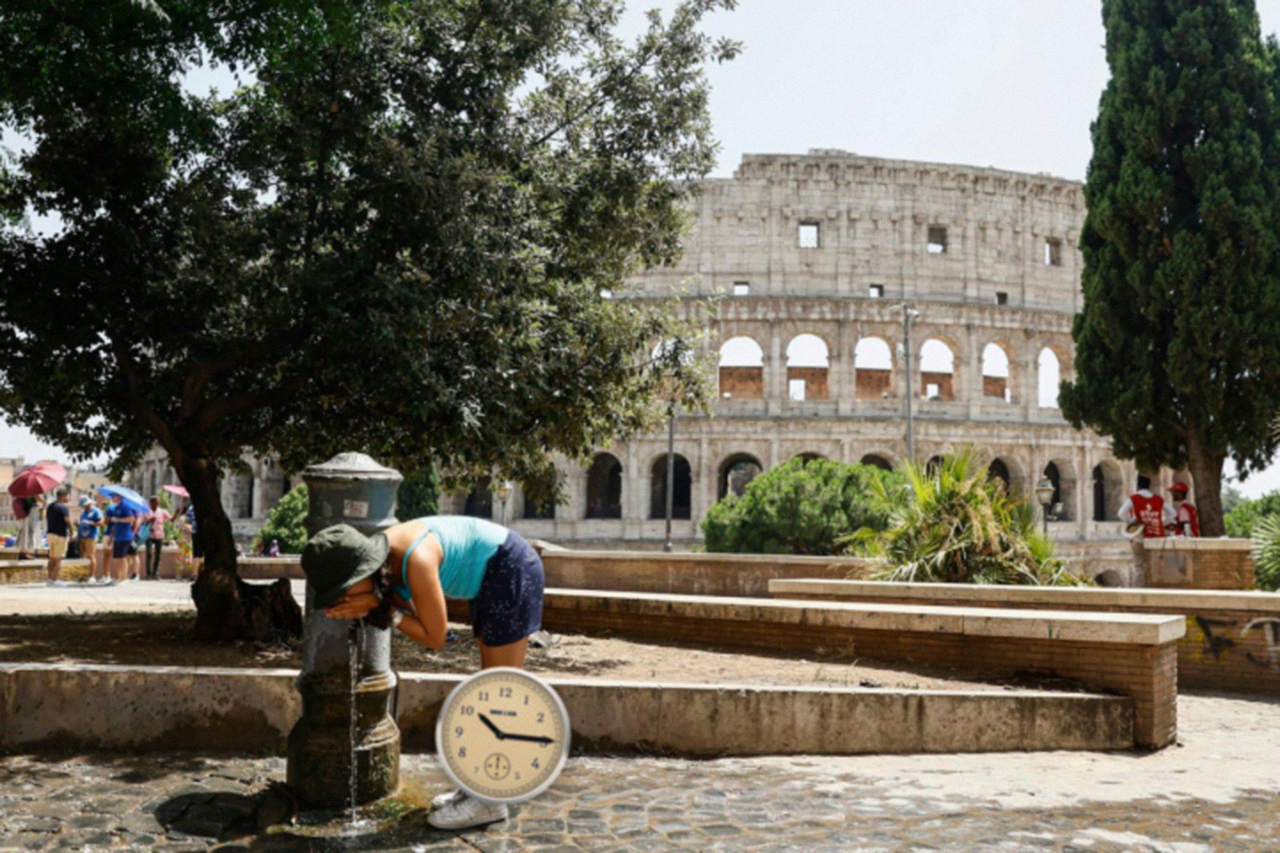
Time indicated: 10:15
